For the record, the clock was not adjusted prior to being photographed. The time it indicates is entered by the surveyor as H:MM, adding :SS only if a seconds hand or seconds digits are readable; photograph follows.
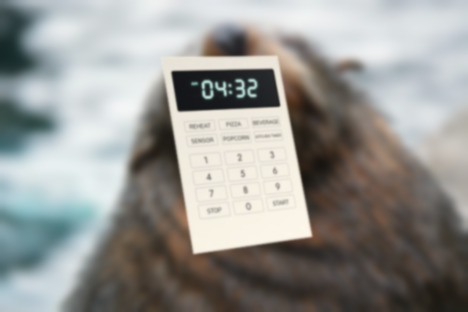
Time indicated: 4:32
